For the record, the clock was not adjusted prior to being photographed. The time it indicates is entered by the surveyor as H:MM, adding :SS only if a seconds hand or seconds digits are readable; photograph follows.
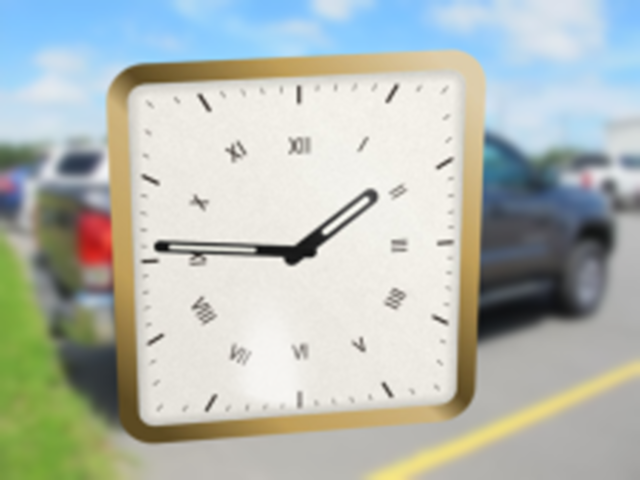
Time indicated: 1:46
